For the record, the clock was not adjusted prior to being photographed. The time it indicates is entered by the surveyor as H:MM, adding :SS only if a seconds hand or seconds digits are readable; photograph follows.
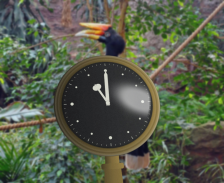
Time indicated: 11:00
